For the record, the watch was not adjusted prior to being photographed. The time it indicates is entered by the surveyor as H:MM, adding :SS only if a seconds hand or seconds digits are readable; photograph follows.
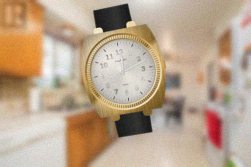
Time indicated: 12:12
